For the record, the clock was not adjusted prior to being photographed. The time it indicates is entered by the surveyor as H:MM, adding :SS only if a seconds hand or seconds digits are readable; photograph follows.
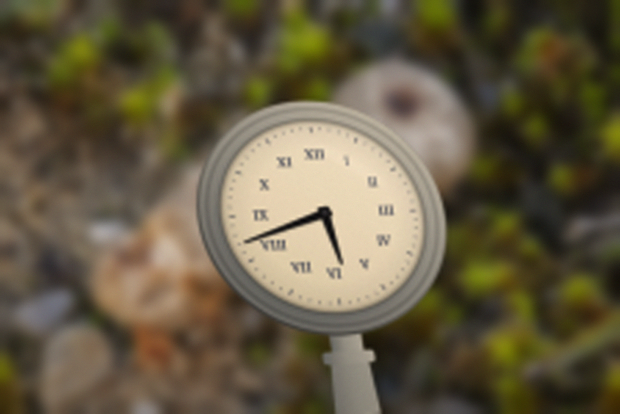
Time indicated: 5:42
